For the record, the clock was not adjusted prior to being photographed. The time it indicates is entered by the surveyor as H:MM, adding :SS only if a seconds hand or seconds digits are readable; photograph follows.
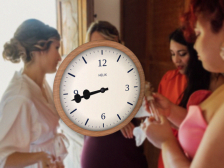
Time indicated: 8:43
